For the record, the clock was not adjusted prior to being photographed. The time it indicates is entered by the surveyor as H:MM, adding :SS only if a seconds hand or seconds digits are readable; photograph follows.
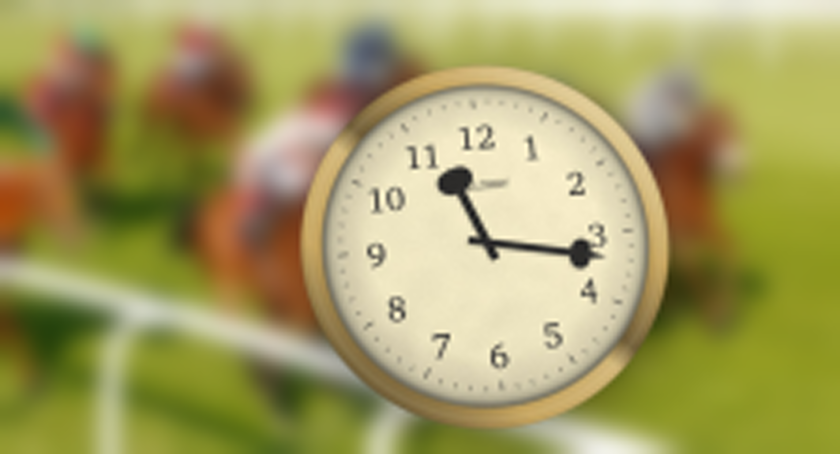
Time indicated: 11:17
